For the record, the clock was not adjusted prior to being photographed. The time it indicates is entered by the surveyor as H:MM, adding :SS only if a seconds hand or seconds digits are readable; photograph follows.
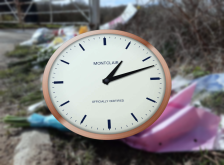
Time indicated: 1:12
